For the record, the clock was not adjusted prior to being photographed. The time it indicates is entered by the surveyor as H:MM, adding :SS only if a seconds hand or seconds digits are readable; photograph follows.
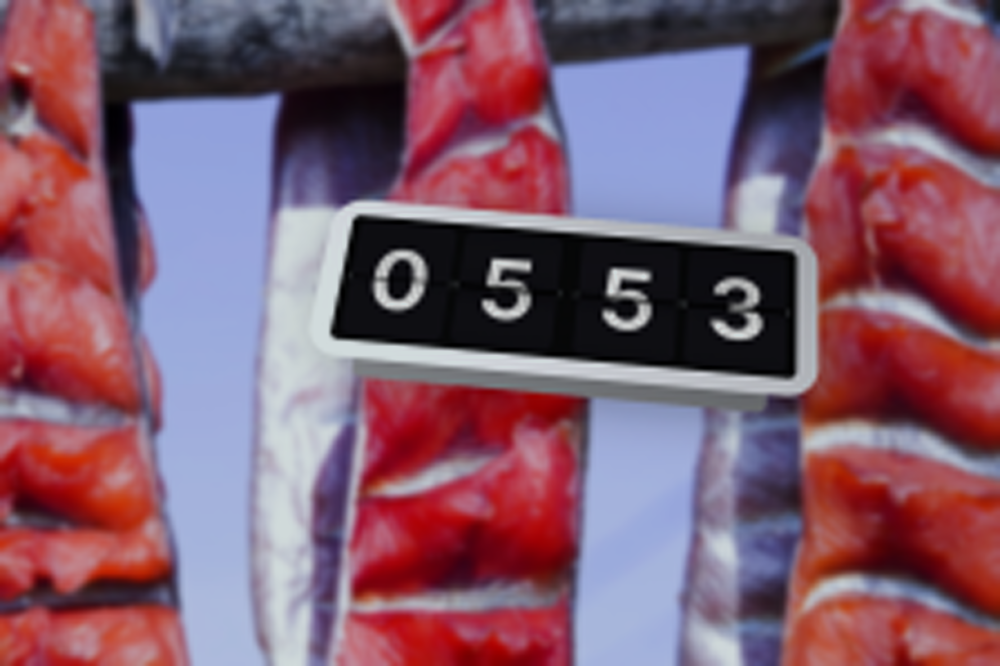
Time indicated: 5:53
